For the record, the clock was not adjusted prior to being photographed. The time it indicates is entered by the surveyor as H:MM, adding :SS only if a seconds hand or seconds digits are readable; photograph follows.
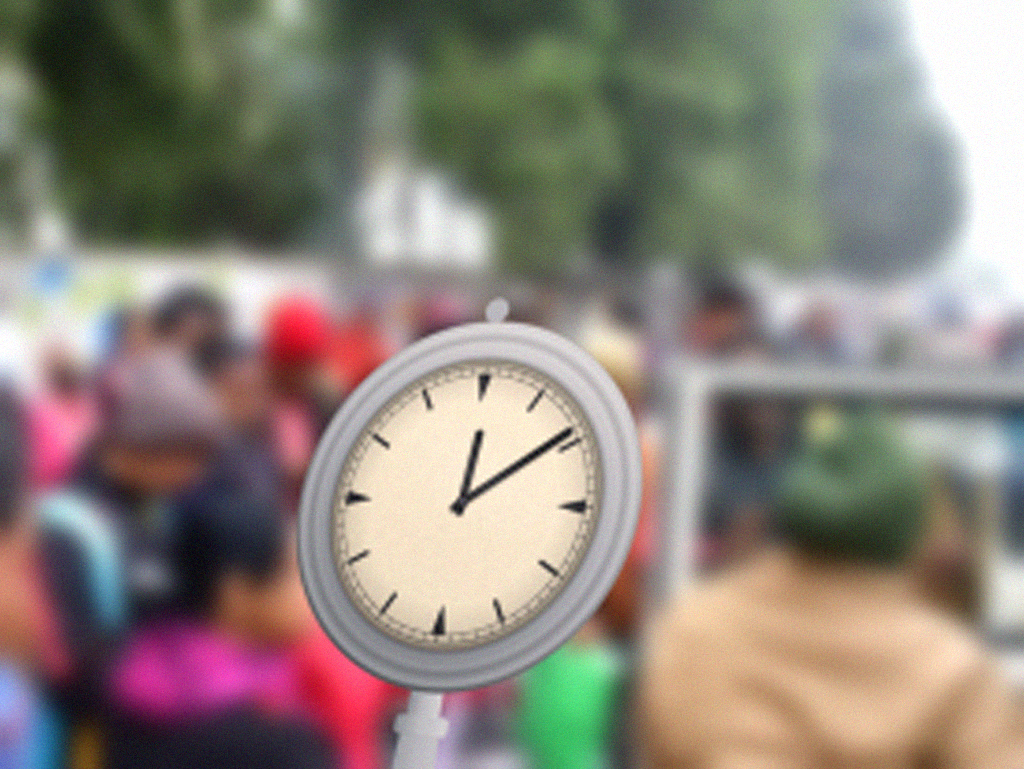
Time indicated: 12:09
